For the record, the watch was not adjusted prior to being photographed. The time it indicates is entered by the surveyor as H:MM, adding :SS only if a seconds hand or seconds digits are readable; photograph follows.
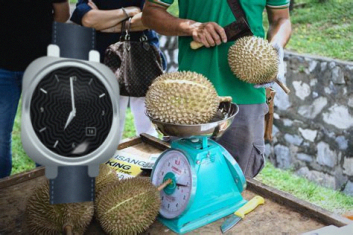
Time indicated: 6:59
